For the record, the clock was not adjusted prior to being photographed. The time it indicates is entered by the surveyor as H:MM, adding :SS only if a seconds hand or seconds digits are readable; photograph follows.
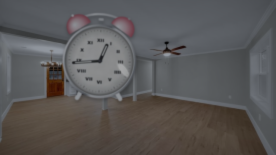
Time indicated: 12:44
